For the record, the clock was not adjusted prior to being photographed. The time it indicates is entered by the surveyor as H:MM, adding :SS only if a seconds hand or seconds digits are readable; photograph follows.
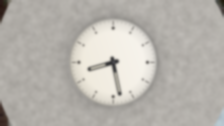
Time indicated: 8:28
